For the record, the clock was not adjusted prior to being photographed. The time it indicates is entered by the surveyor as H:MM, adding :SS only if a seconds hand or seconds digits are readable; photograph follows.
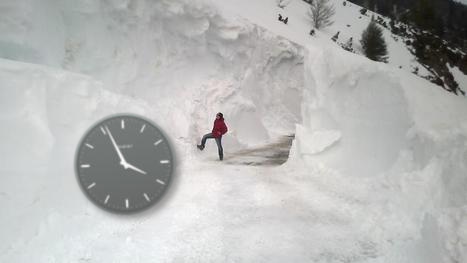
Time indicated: 3:56
